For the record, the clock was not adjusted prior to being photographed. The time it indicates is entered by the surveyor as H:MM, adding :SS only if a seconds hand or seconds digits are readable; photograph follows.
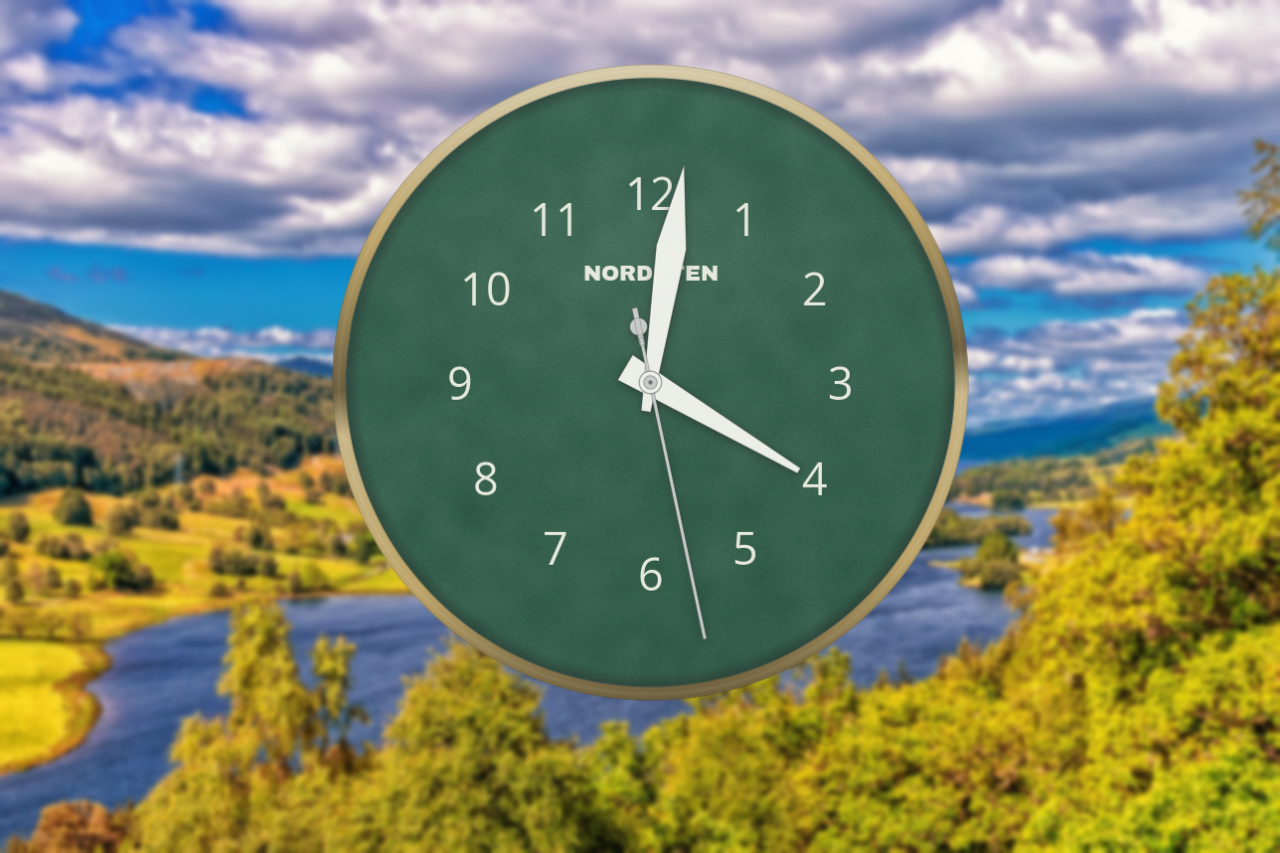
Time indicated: 4:01:28
